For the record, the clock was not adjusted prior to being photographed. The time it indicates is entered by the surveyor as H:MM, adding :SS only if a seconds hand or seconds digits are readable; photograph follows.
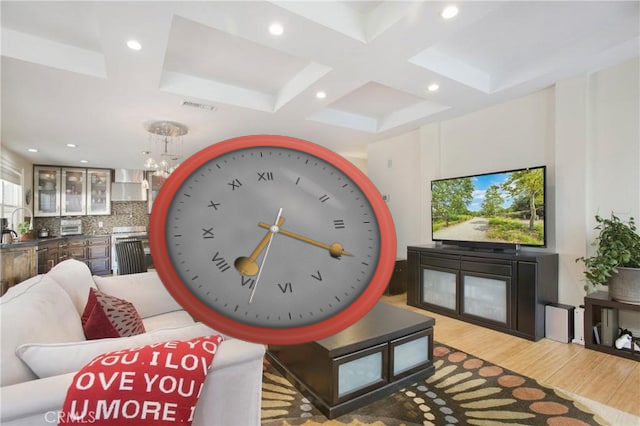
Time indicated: 7:19:34
